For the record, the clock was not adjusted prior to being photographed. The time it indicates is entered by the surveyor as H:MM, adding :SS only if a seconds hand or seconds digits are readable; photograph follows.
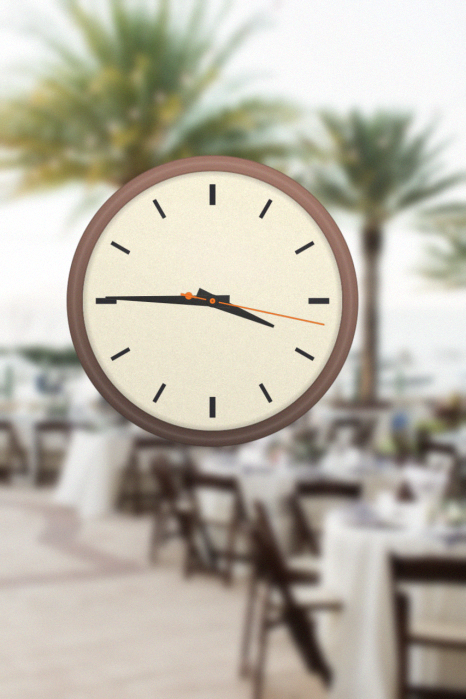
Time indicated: 3:45:17
